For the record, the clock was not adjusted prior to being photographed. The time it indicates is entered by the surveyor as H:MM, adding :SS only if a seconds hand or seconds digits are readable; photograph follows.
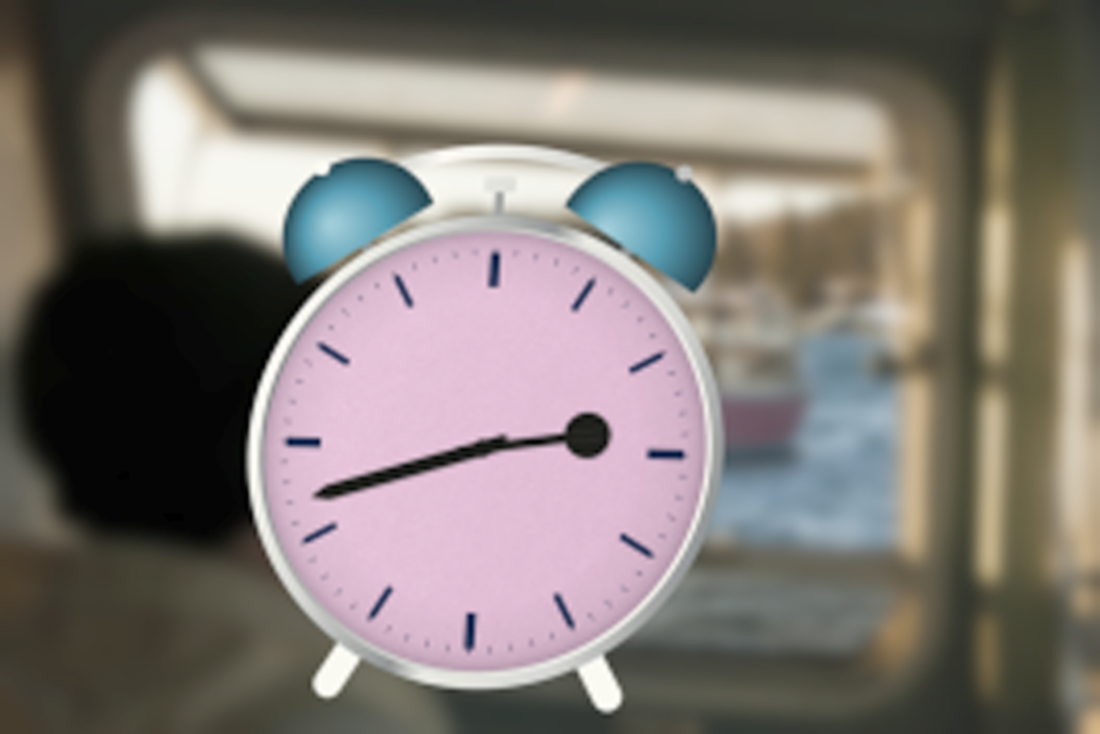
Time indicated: 2:42
